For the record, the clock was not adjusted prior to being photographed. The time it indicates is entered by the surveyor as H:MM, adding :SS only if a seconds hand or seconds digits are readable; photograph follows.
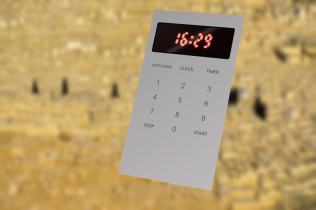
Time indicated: 16:29
